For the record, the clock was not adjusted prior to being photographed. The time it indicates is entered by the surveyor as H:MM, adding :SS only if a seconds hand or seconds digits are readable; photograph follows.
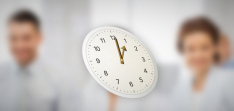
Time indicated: 1:01
